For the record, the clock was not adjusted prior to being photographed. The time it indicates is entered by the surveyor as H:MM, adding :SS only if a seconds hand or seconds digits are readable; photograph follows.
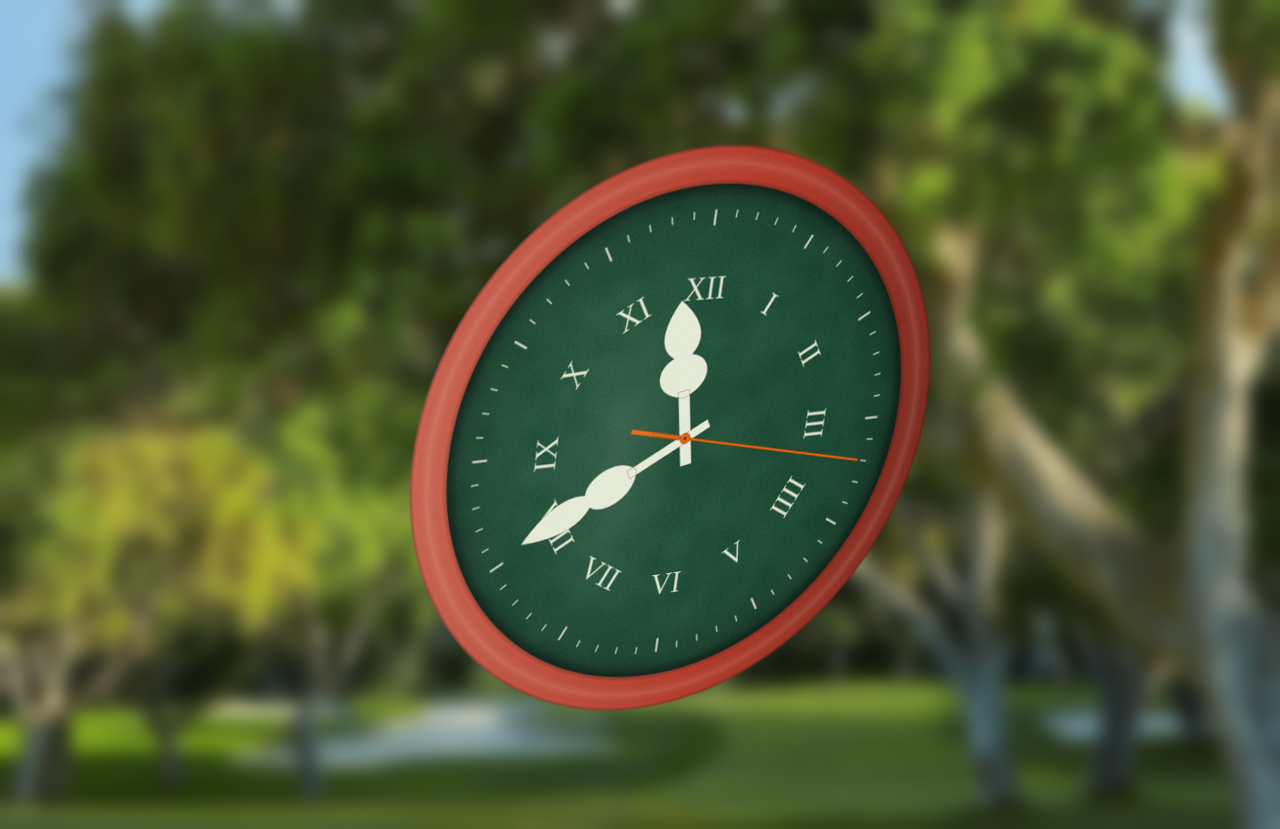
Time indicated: 11:40:17
